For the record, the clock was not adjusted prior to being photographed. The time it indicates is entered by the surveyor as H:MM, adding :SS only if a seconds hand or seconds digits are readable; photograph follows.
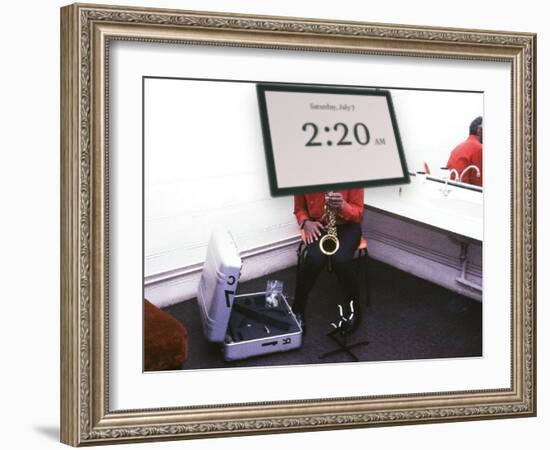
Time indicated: 2:20
